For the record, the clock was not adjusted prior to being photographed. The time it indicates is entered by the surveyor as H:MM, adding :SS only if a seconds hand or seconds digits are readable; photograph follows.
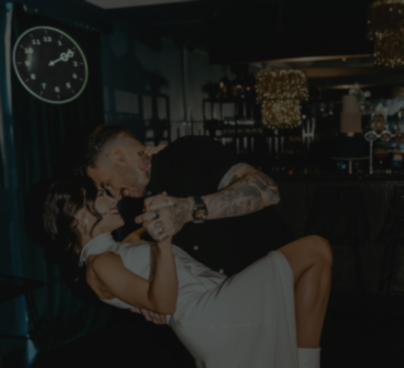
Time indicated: 2:11
